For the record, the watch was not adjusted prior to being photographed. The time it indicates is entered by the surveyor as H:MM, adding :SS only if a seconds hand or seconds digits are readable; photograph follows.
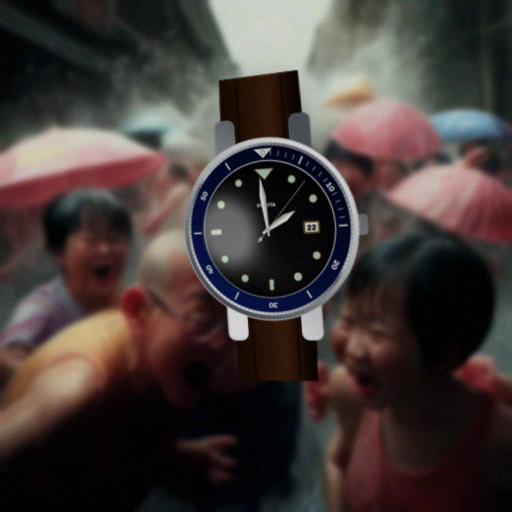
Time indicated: 1:59:07
